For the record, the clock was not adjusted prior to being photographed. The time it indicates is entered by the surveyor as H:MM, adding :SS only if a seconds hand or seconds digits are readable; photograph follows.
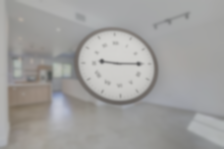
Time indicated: 9:15
